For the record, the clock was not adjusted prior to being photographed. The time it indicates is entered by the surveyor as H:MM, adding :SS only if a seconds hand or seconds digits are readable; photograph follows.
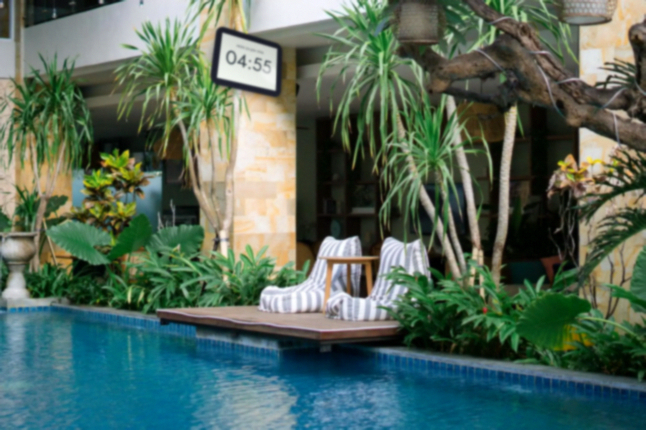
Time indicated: 4:55
